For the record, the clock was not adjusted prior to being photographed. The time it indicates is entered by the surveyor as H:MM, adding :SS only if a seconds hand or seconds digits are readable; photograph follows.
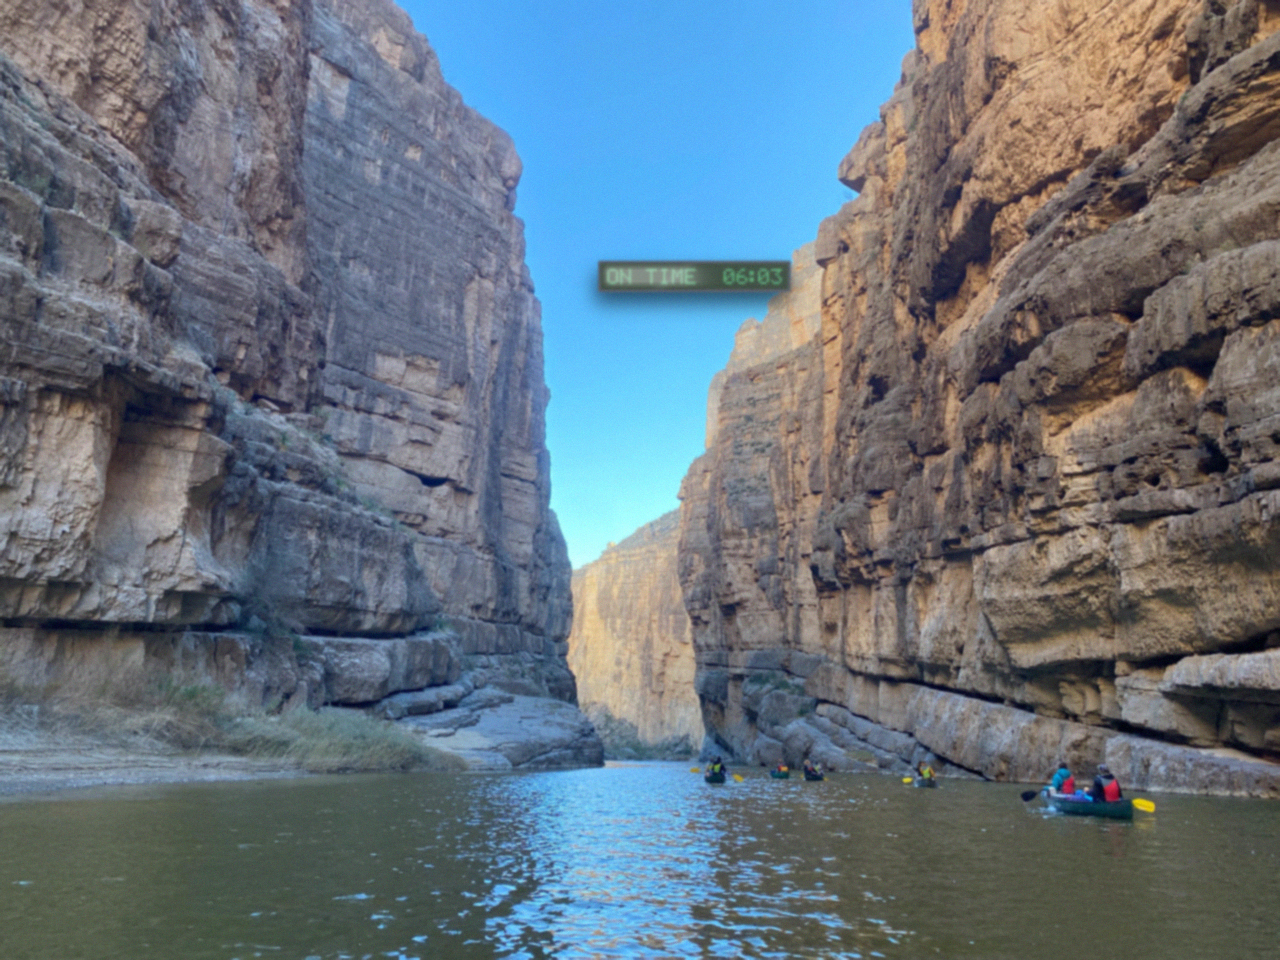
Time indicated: 6:03
